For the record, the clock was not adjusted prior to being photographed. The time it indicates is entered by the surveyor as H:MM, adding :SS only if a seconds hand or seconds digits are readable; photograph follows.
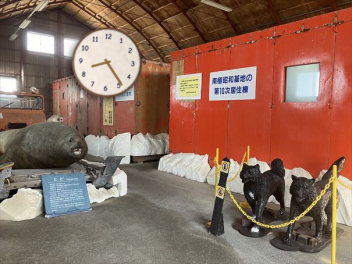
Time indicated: 8:24
